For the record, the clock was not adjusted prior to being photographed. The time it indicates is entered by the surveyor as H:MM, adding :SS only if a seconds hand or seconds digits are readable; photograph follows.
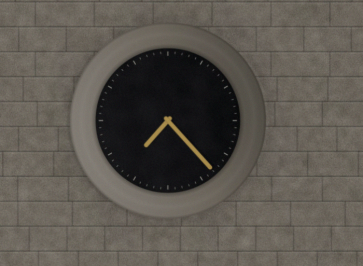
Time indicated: 7:23
